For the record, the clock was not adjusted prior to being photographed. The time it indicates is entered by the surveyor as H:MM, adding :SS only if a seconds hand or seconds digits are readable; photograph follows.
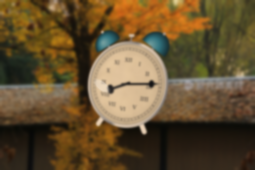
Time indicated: 8:14
